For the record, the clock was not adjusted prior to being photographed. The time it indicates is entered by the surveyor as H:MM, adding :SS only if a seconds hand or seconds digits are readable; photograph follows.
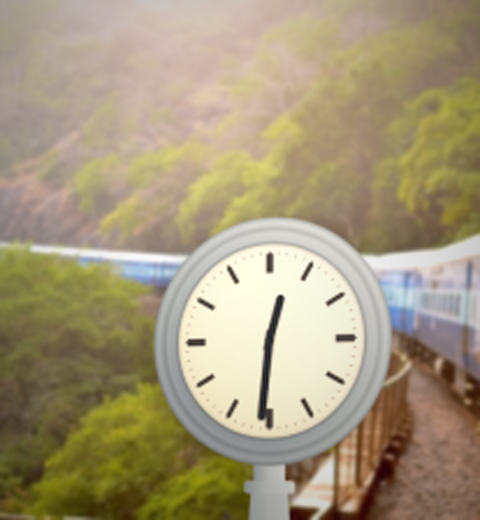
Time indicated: 12:31
